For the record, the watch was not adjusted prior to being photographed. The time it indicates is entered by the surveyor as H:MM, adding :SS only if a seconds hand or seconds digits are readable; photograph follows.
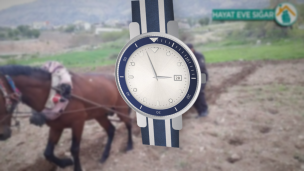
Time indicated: 2:57
